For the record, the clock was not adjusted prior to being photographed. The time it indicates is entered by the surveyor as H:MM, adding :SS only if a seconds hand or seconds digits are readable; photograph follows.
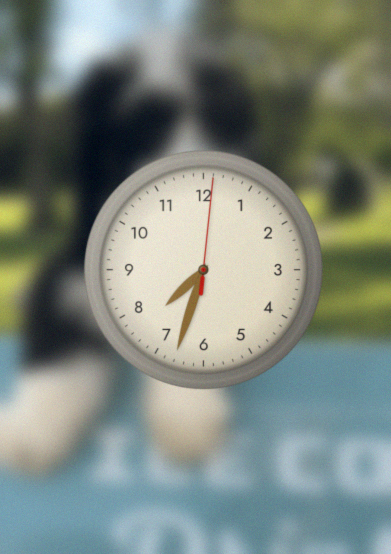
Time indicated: 7:33:01
